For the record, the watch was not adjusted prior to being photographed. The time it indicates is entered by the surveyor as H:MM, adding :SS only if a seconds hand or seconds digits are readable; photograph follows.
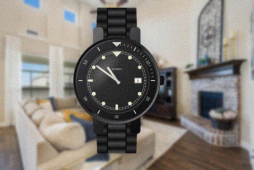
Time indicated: 10:51
